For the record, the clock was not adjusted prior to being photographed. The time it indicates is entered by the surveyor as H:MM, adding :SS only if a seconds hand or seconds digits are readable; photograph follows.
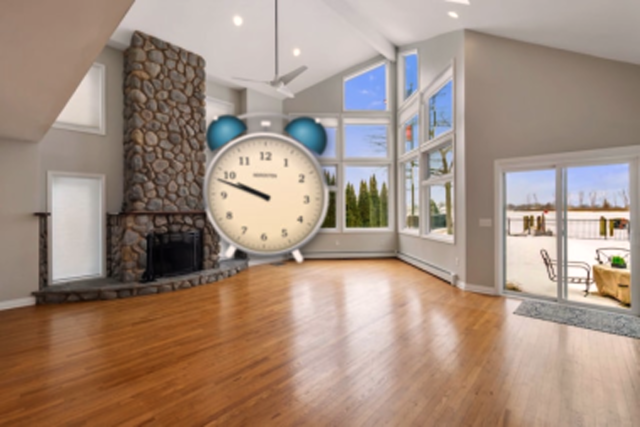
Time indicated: 9:48
